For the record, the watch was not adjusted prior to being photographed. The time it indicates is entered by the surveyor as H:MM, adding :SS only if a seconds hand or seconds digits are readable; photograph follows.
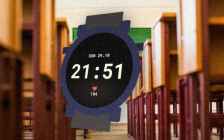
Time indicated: 21:51
